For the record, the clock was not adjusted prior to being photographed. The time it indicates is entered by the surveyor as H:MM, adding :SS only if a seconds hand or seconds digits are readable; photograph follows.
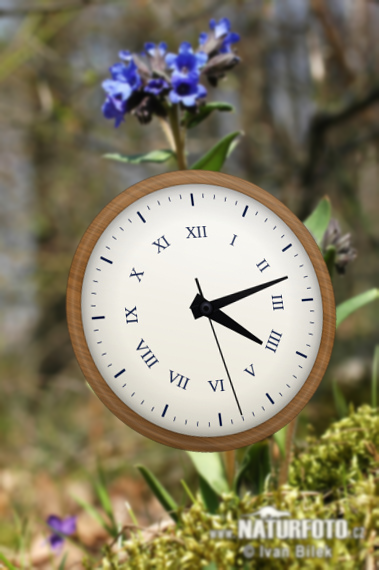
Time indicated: 4:12:28
